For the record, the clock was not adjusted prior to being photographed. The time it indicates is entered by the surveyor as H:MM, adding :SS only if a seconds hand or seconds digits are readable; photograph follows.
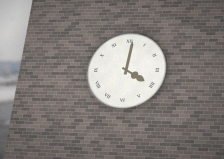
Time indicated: 4:01
